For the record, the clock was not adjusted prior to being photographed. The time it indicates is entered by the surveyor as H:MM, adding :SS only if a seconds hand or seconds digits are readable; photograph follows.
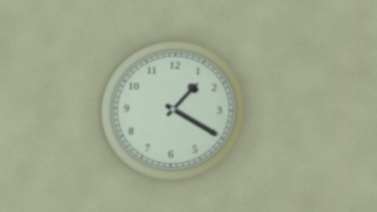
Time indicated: 1:20
